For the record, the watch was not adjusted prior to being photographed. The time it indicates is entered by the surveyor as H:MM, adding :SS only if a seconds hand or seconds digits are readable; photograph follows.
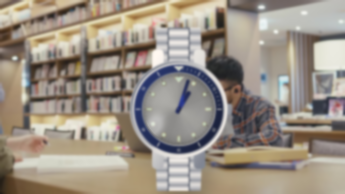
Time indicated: 1:03
